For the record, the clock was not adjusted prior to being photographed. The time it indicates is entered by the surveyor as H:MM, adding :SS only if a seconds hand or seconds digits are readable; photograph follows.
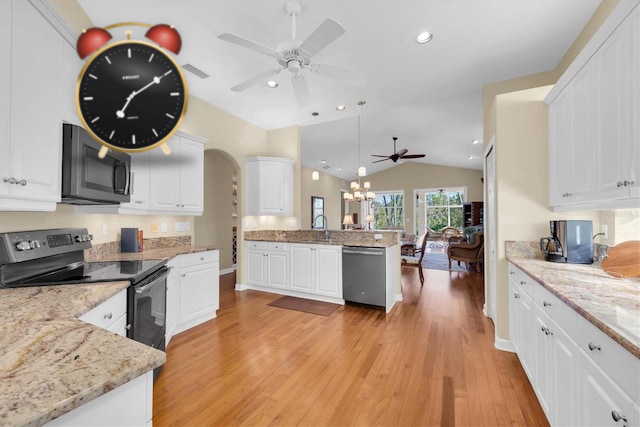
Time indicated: 7:10
